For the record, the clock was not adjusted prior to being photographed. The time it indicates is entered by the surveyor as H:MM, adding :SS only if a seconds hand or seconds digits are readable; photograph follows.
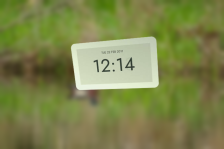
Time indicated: 12:14
